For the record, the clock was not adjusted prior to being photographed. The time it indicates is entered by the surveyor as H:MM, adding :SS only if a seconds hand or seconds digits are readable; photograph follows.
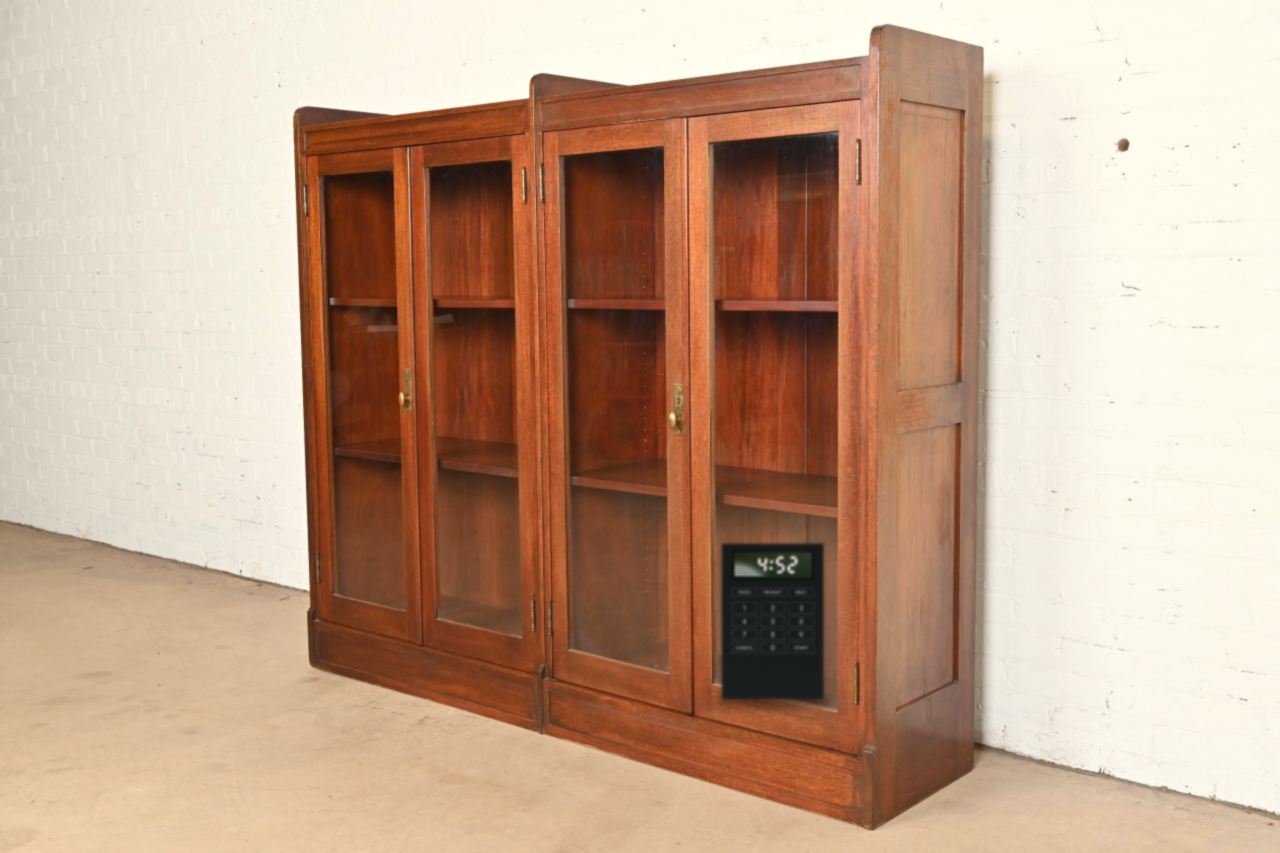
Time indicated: 4:52
